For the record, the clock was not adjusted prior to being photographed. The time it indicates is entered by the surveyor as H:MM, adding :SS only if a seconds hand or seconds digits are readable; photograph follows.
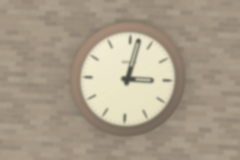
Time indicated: 3:02
